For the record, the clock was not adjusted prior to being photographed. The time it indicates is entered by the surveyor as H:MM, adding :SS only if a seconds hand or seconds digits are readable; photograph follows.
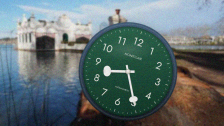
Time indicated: 8:25
